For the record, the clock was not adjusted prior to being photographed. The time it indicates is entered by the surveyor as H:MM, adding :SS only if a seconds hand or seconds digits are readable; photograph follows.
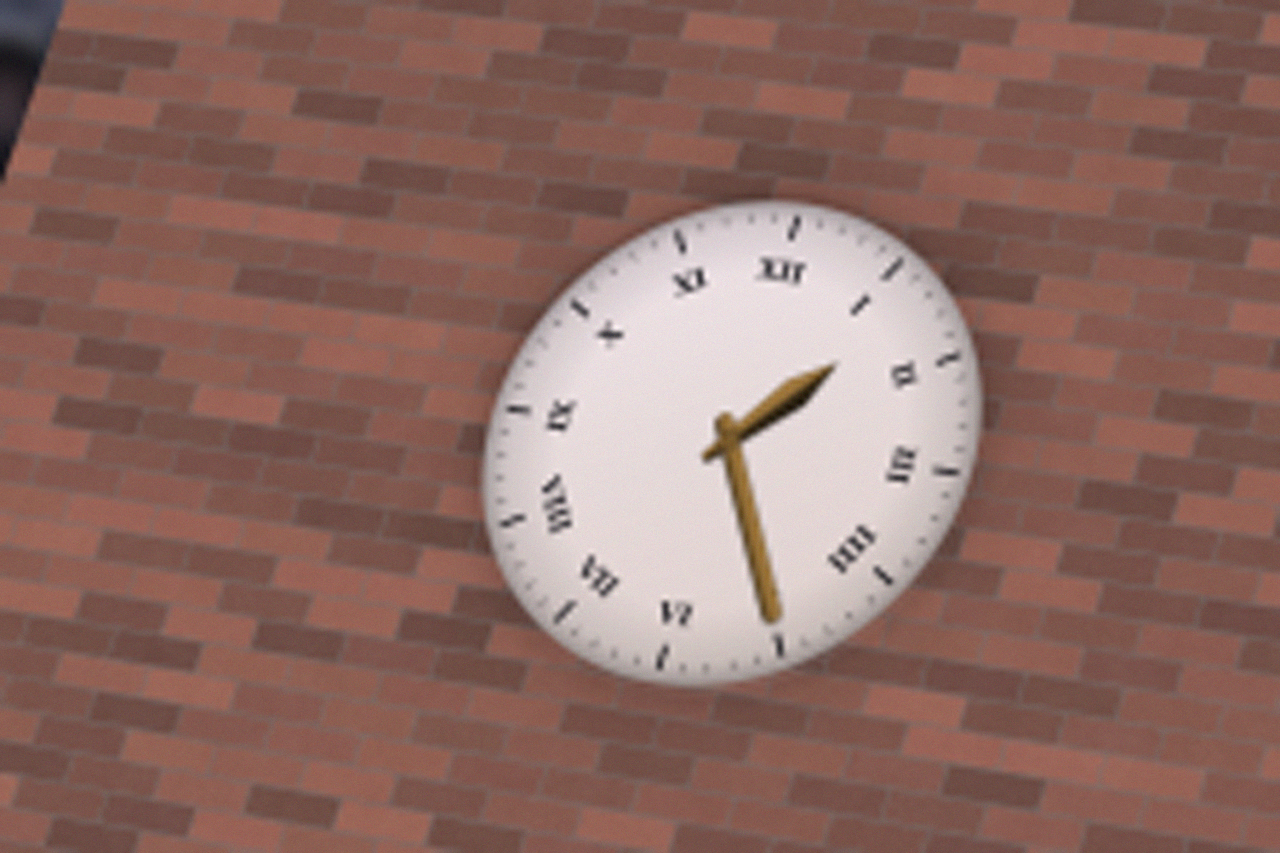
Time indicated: 1:25
